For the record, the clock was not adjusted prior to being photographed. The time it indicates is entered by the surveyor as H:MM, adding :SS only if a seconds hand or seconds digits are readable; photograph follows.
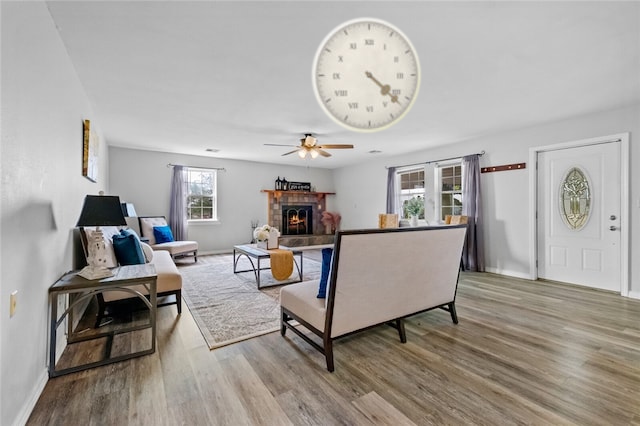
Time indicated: 4:22
